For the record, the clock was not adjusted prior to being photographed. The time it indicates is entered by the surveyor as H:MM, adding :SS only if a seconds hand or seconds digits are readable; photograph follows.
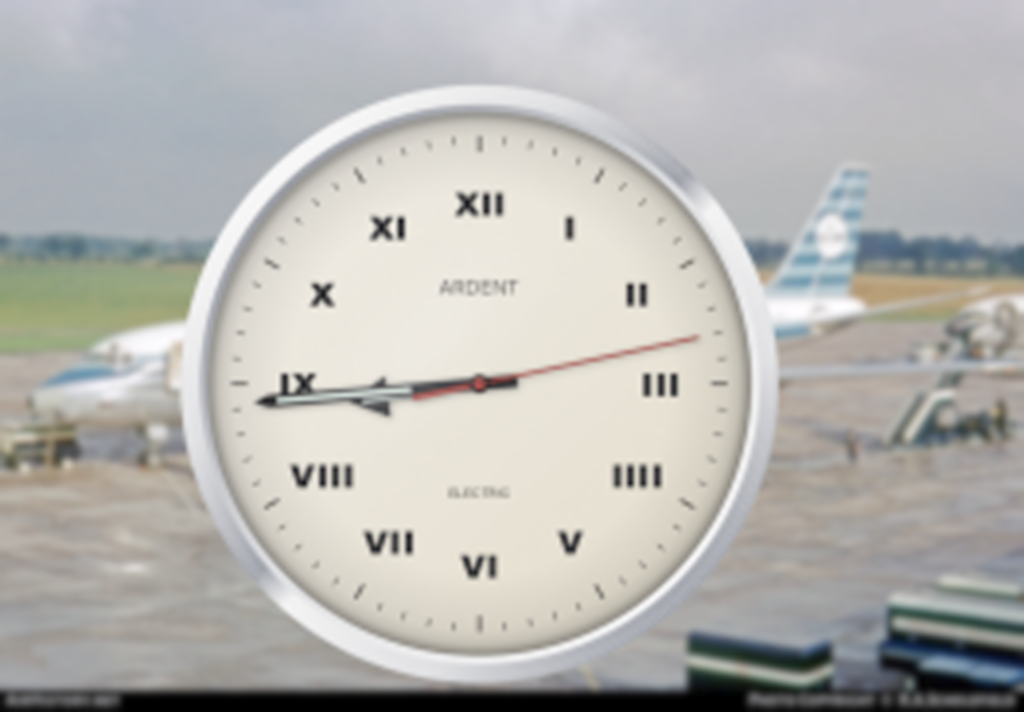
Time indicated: 8:44:13
